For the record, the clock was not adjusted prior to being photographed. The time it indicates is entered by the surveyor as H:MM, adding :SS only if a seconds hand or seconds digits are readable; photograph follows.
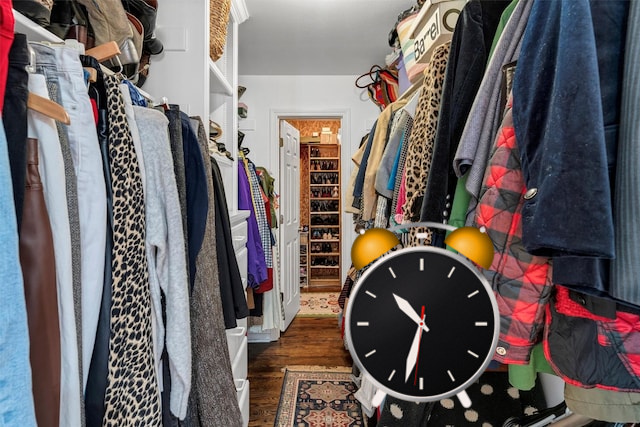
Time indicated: 10:32:31
